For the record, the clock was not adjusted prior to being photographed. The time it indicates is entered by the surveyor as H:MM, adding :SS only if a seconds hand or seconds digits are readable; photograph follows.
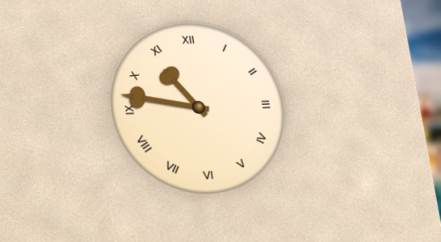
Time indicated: 10:47
